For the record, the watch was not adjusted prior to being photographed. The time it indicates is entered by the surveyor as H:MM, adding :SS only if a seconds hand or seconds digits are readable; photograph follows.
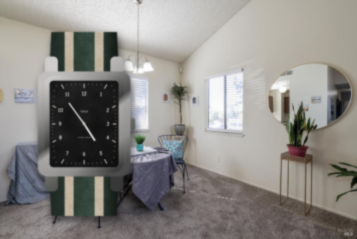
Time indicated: 4:54
